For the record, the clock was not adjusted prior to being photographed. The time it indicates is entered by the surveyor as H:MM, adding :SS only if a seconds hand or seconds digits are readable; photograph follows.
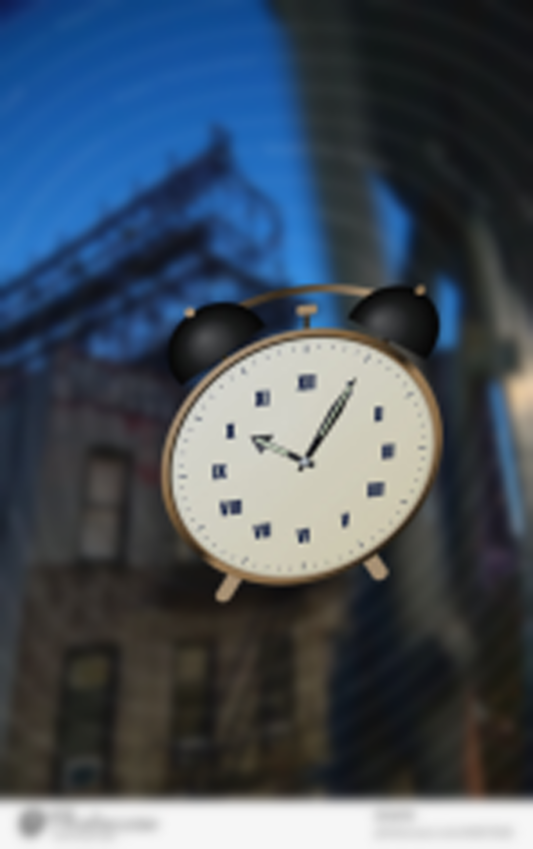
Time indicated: 10:05
